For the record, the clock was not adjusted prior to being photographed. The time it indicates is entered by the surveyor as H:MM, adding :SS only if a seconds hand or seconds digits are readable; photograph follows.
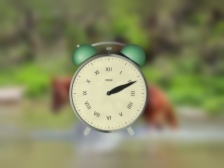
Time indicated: 2:11
